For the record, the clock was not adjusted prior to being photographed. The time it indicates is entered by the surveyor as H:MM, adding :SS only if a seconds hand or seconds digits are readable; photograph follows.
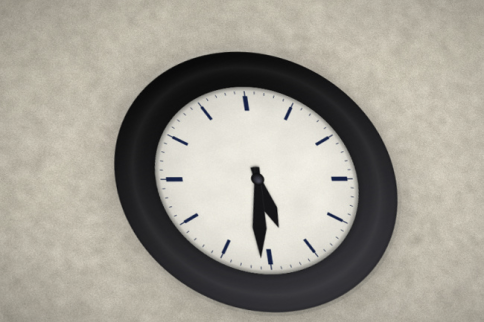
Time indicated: 5:31
